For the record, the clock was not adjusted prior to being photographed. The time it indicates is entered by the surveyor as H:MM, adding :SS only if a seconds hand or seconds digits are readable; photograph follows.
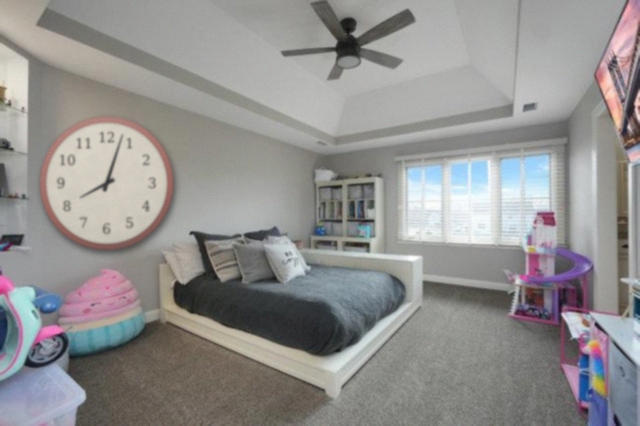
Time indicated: 8:03
